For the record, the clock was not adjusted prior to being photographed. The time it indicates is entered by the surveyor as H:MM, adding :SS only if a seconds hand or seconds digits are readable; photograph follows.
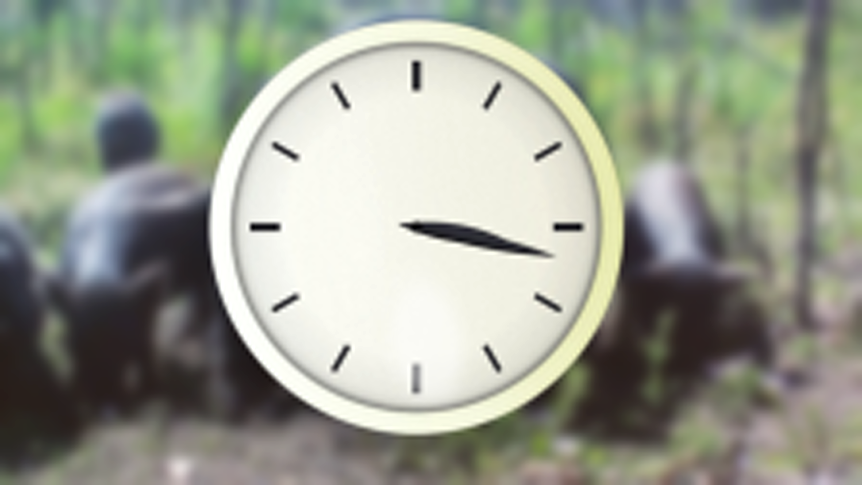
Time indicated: 3:17
